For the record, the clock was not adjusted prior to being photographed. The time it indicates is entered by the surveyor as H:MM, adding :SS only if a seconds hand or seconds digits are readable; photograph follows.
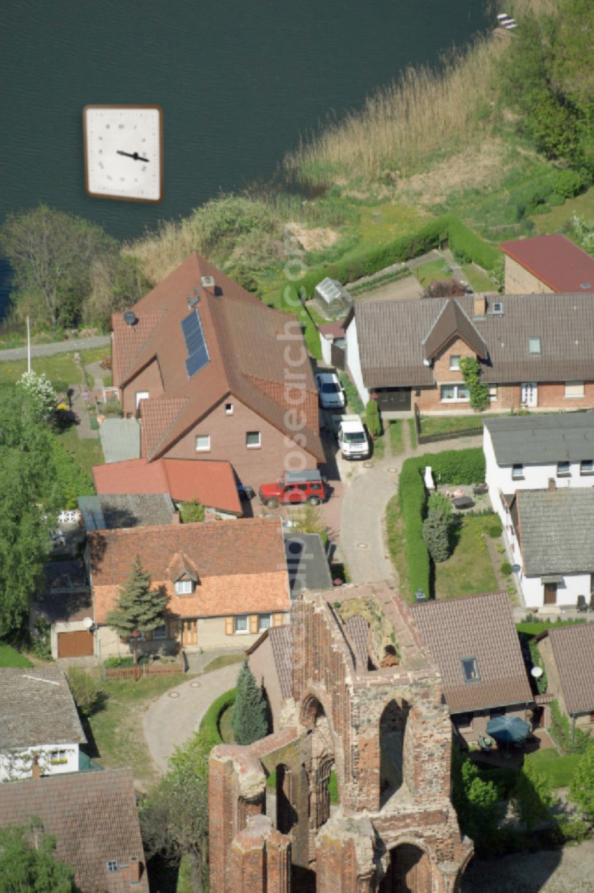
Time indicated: 3:17
